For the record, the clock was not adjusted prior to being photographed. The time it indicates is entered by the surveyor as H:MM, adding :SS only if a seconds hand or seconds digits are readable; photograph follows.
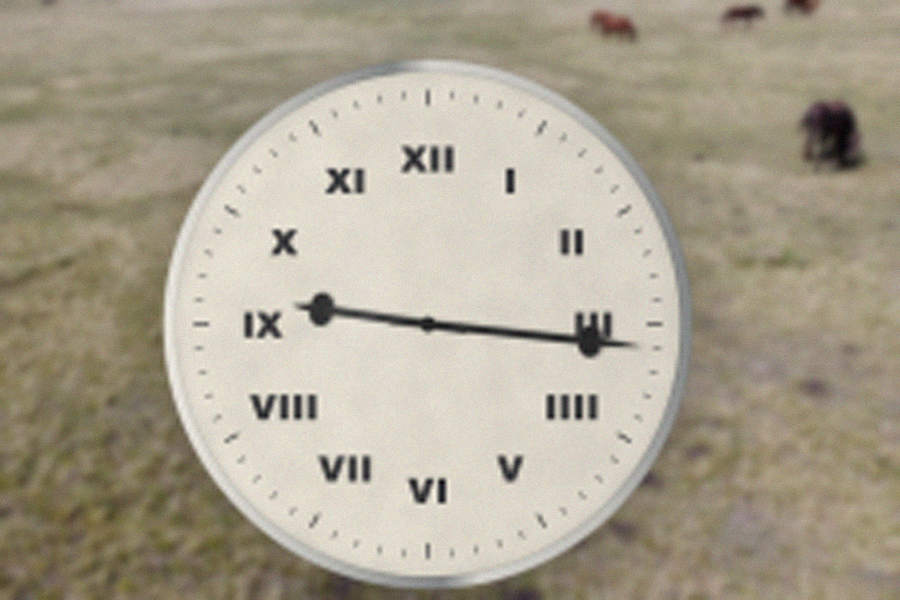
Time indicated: 9:16
